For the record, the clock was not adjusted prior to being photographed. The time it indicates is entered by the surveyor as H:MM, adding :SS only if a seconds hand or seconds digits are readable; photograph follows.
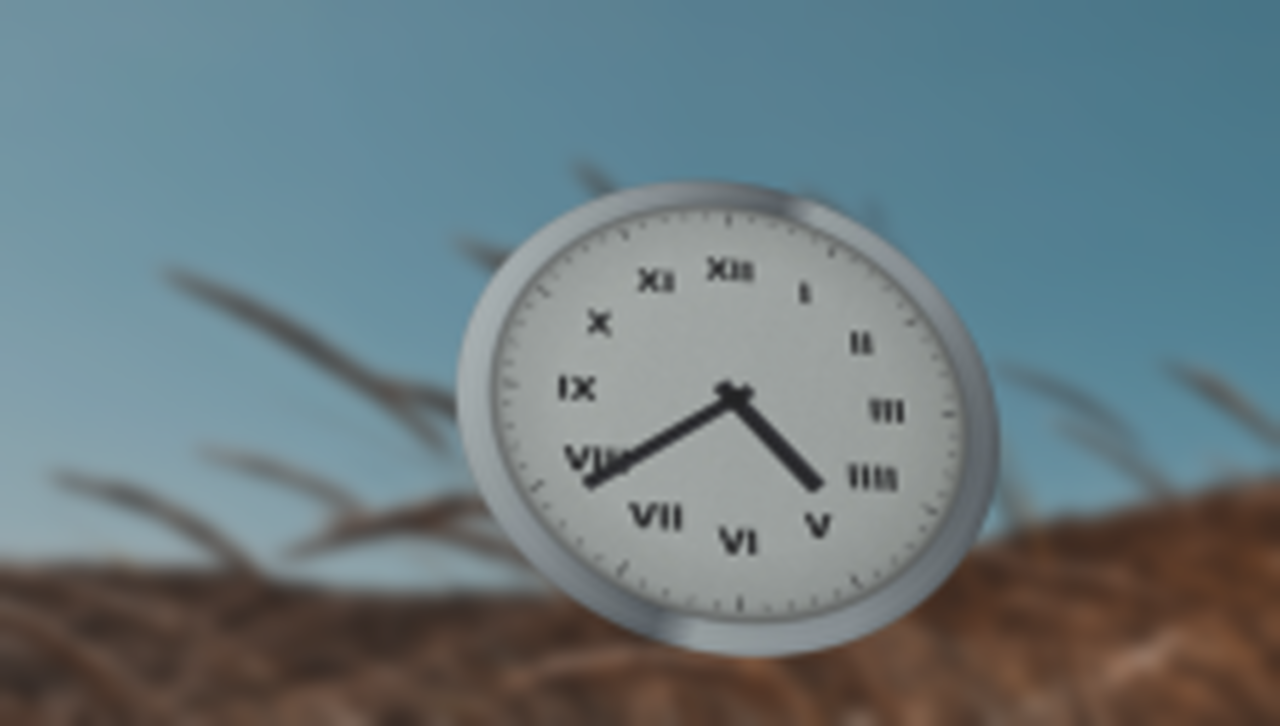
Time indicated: 4:39
